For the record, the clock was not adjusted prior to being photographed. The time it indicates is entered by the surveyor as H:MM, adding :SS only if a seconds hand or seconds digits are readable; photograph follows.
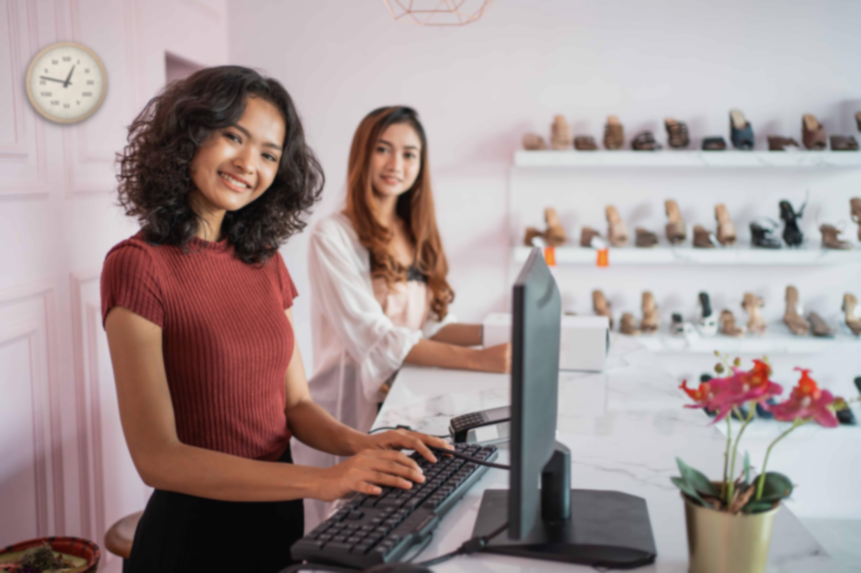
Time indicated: 12:47
